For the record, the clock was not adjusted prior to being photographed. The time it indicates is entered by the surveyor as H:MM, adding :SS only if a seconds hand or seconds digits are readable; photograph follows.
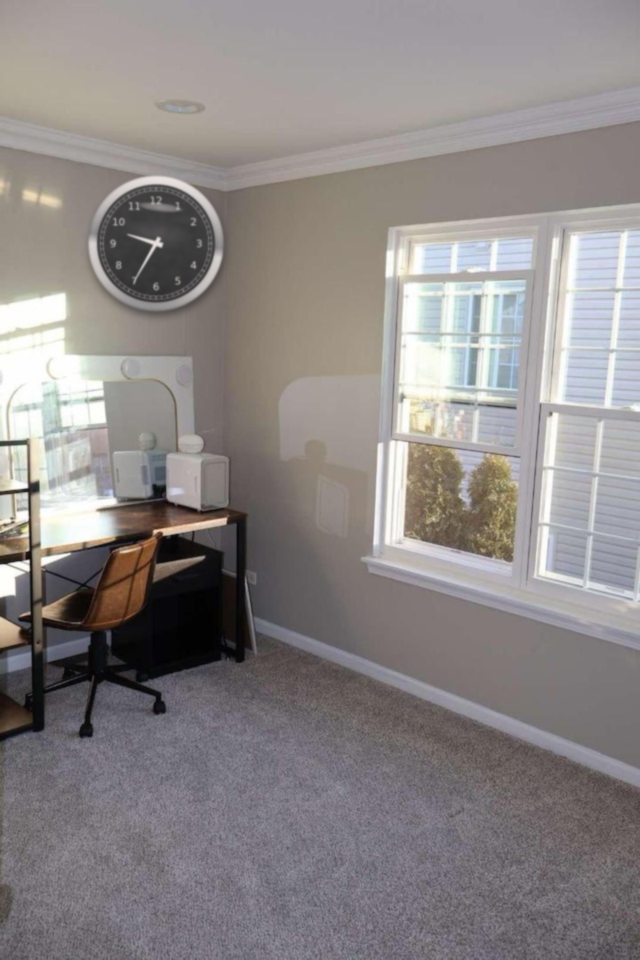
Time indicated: 9:35
